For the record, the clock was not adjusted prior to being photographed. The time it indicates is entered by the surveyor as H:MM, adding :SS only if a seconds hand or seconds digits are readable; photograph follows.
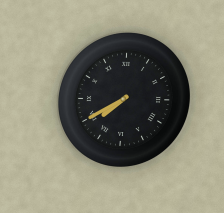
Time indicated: 7:40
